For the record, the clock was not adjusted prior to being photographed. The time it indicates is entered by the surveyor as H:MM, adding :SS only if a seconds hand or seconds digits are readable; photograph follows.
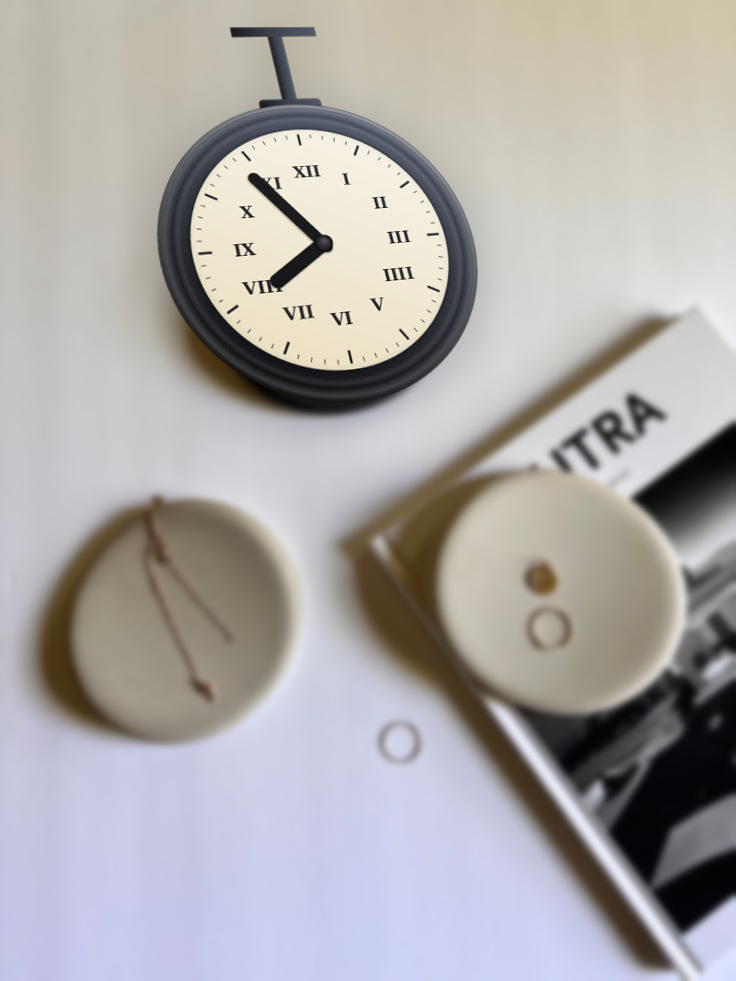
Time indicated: 7:54
